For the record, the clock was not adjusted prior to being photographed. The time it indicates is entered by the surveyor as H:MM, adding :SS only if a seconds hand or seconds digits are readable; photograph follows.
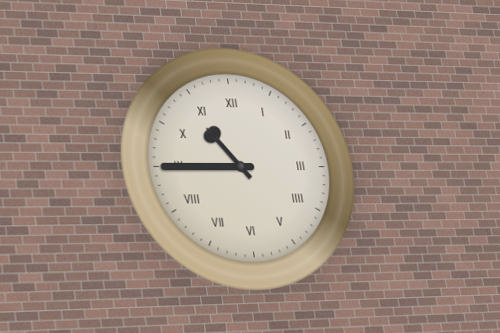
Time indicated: 10:45
